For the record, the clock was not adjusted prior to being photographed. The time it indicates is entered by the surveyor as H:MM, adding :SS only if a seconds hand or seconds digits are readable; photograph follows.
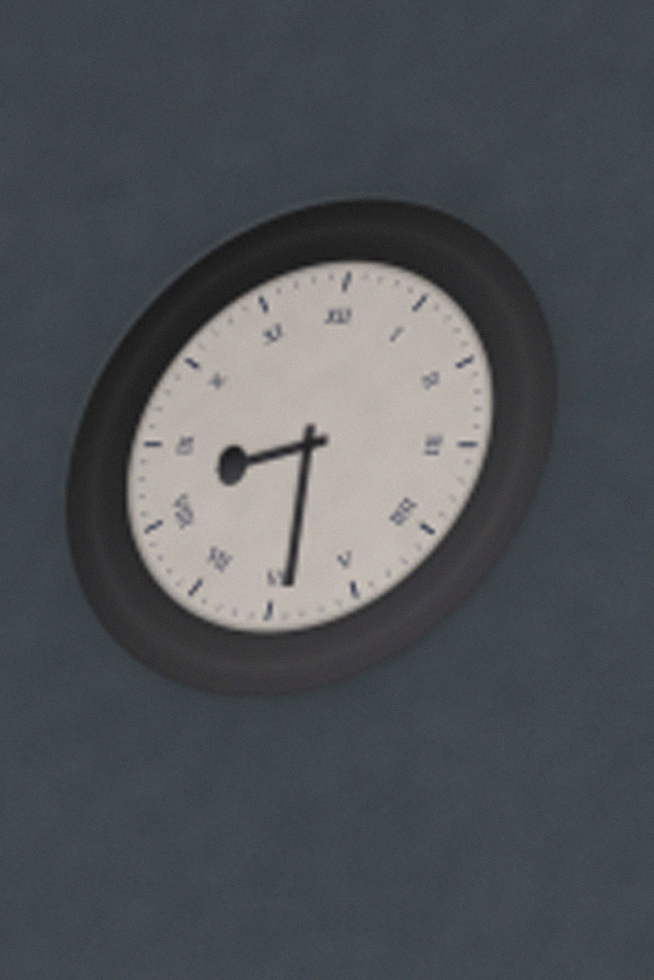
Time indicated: 8:29
